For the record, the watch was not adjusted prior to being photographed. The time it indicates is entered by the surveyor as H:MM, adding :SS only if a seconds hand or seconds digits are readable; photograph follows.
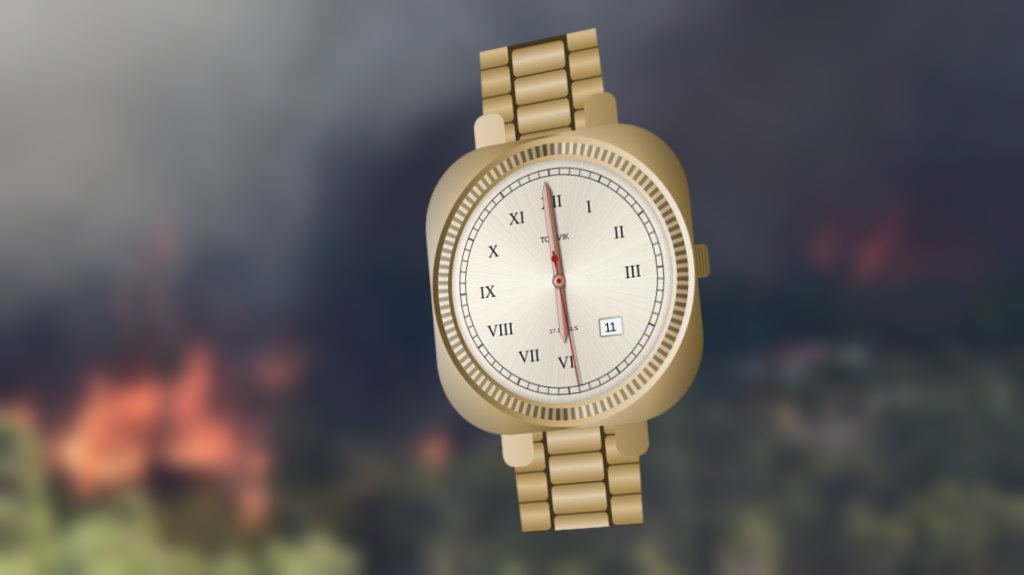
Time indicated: 5:59:29
